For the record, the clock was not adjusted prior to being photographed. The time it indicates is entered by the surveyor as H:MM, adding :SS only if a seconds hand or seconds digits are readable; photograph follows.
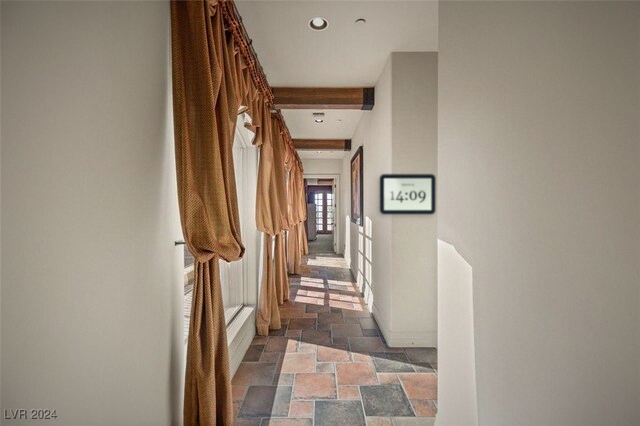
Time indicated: 14:09
